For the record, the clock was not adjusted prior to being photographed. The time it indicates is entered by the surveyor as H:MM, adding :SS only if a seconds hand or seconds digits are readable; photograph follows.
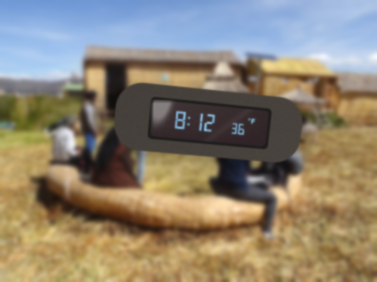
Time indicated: 8:12
